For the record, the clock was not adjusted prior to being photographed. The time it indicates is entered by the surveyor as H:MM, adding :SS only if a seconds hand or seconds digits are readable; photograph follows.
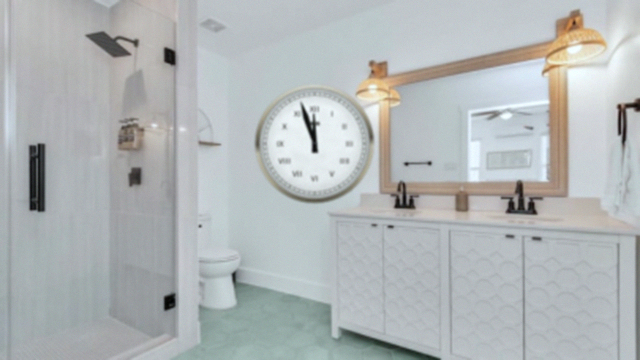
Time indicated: 11:57
